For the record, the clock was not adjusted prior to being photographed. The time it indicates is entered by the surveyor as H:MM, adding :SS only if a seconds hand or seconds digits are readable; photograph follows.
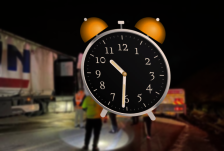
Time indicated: 10:31
